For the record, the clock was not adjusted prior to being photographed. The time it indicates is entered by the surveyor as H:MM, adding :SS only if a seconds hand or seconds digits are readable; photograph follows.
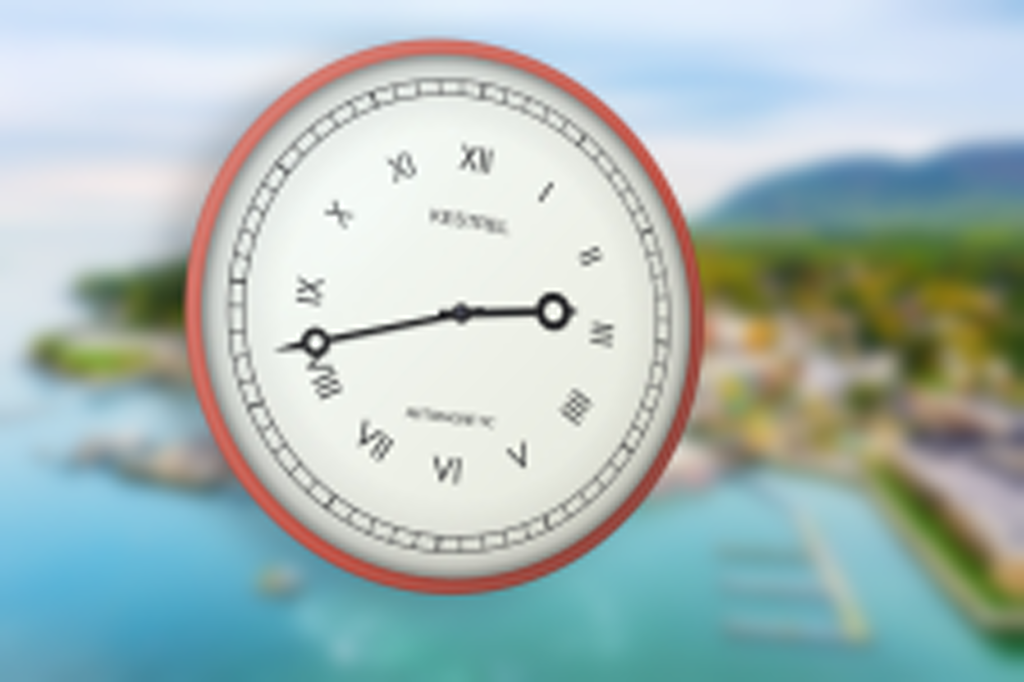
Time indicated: 2:42
